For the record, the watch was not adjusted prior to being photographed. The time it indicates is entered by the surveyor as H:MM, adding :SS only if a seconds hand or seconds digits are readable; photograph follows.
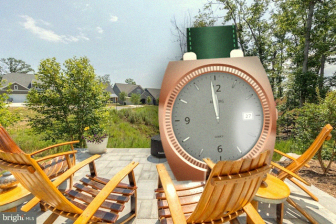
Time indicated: 11:59
